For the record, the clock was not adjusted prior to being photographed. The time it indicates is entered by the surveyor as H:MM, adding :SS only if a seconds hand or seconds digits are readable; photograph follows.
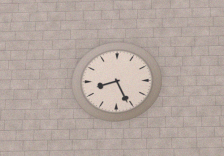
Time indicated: 8:26
